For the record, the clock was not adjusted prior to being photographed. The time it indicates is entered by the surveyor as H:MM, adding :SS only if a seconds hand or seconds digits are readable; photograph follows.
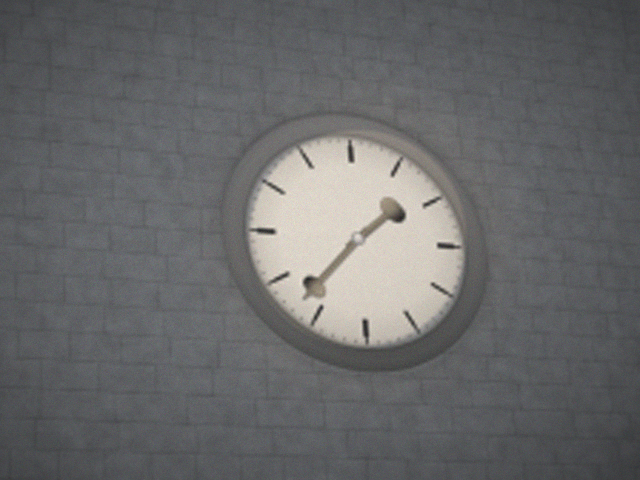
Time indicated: 1:37
